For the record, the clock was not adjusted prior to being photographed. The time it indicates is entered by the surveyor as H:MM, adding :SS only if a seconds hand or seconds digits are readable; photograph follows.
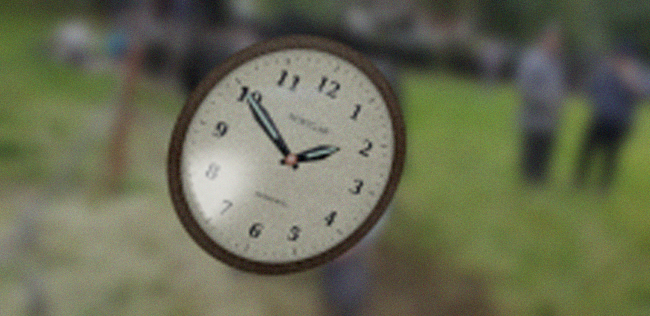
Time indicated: 1:50
